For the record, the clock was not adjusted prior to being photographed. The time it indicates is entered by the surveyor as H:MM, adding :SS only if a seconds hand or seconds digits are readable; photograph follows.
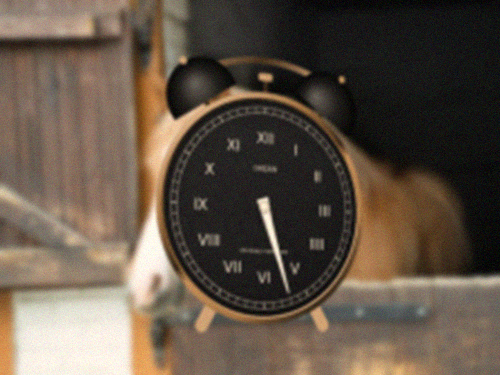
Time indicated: 5:27
